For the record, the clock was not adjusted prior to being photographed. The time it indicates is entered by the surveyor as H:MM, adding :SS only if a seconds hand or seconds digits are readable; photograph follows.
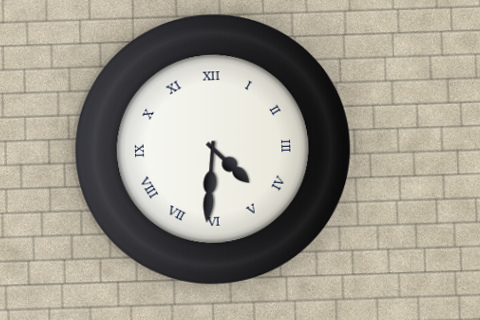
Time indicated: 4:31
